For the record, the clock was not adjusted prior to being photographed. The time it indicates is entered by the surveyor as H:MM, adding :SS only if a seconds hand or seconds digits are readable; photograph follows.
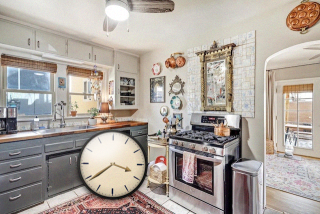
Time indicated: 3:39
